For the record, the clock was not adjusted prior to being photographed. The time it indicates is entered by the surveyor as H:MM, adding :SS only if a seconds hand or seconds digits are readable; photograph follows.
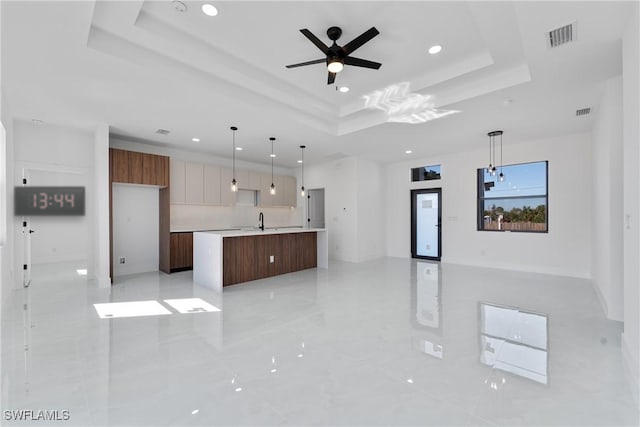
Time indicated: 13:44
